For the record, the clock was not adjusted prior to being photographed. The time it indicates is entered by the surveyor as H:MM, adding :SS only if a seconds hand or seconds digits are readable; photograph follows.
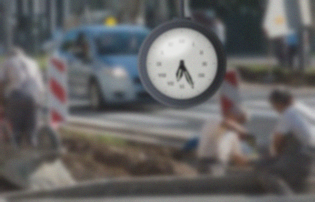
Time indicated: 6:26
